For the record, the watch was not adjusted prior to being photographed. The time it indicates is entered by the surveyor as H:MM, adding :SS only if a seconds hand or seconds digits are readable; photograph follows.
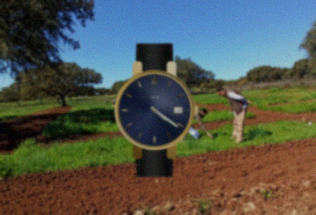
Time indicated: 4:21
